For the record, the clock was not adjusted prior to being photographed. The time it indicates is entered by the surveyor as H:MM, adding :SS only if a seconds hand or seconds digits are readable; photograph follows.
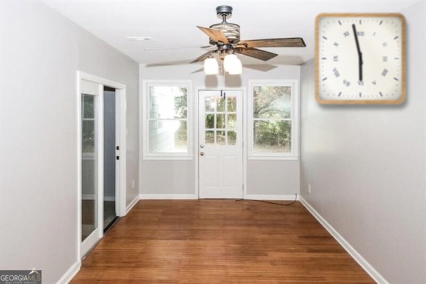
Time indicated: 5:58
